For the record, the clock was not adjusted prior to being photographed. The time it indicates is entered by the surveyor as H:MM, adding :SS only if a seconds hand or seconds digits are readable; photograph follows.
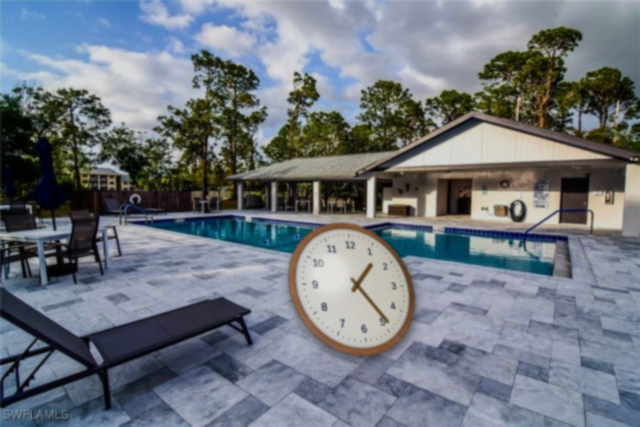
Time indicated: 1:24
